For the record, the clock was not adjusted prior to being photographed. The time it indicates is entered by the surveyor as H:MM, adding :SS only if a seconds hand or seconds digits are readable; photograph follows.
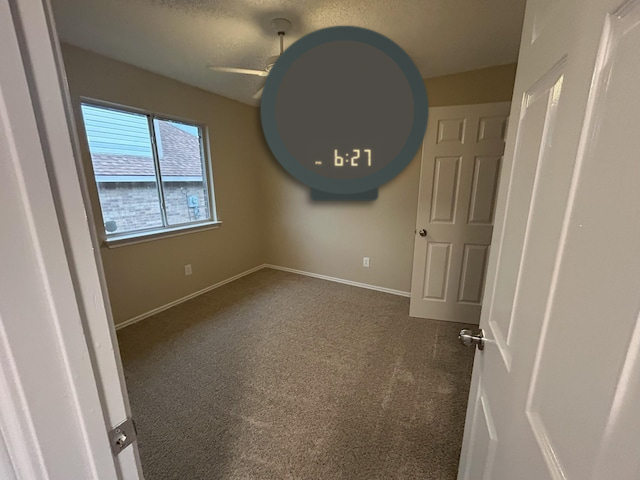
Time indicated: 6:27
